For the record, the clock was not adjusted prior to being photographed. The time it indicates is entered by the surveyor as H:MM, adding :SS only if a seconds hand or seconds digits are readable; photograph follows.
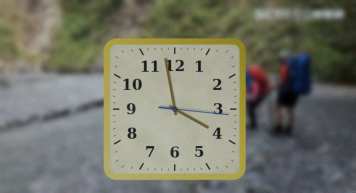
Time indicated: 3:58:16
